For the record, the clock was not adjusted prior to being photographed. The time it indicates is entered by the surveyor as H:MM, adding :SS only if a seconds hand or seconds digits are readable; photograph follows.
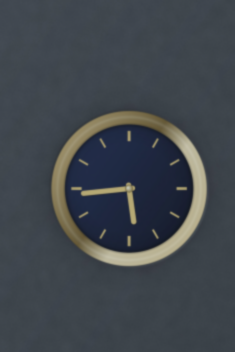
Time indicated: 5:44
